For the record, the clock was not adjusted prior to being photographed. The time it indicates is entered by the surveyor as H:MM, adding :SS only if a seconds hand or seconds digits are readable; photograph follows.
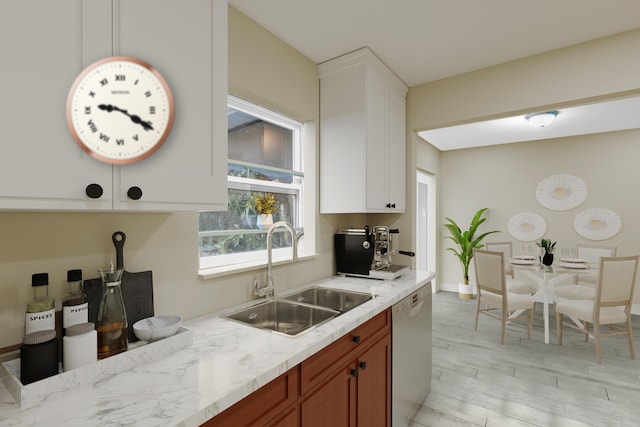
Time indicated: 9:20
